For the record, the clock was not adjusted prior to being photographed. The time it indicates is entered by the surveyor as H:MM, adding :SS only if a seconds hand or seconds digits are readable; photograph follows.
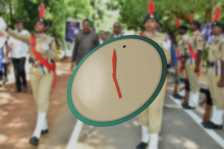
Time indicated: 4:57
